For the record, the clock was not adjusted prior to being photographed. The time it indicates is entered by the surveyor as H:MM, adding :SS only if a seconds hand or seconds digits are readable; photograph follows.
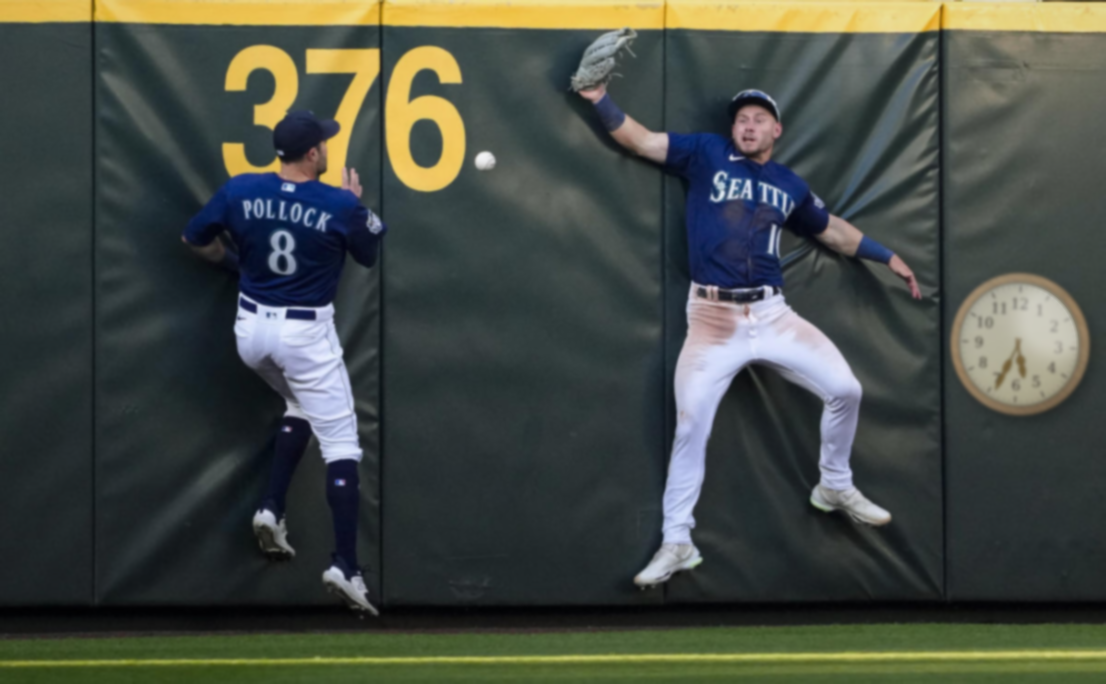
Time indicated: 5:34
